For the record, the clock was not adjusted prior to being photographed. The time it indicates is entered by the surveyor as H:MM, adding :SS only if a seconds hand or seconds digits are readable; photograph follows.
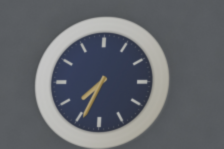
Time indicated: 7:34
